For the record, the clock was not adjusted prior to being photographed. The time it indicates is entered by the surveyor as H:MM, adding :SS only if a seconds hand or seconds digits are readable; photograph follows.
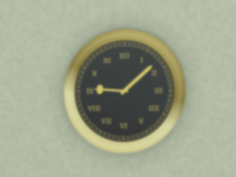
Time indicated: 9:08
